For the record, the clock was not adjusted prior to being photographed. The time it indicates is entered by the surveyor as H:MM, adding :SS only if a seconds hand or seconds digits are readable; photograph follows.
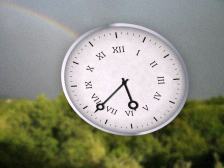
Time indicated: 5:38
